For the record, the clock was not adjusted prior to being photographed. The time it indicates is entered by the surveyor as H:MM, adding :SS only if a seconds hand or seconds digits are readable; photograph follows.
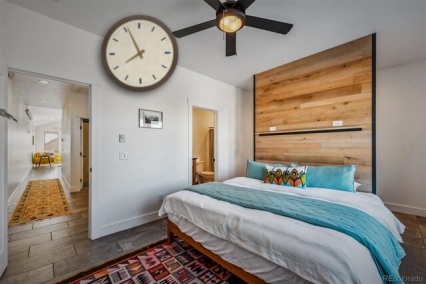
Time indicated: 7:56
